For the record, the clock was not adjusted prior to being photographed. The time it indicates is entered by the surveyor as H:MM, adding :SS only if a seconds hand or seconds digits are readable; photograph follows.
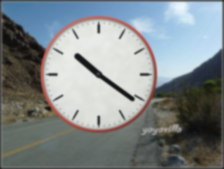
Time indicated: 10:21
